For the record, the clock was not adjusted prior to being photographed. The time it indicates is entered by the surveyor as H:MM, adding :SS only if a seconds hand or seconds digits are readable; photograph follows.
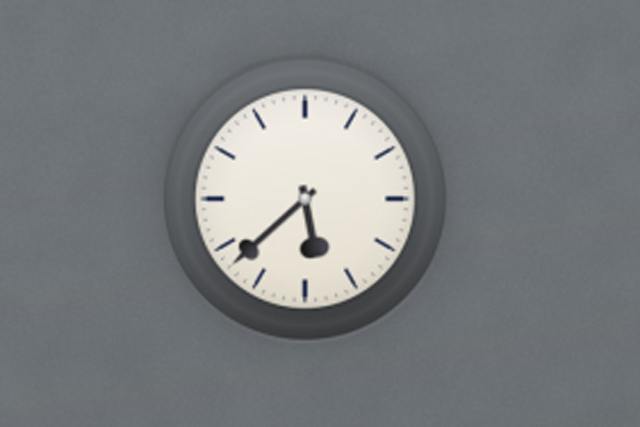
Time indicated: 5:38
